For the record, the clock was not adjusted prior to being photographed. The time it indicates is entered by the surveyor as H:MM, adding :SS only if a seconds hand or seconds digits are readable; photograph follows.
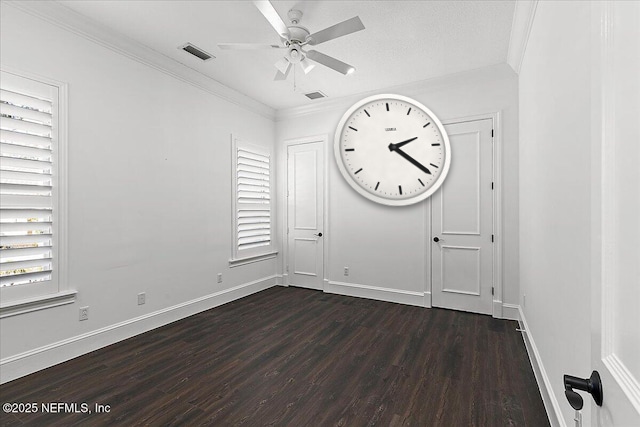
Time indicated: 2:22
